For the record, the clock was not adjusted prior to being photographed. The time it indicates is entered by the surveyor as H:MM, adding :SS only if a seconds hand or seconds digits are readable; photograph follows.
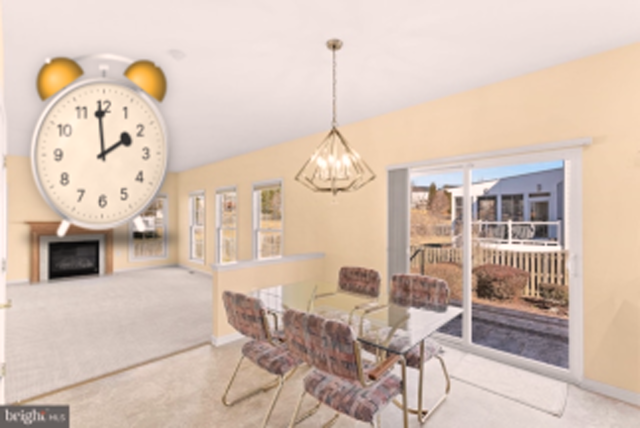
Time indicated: 1:59
